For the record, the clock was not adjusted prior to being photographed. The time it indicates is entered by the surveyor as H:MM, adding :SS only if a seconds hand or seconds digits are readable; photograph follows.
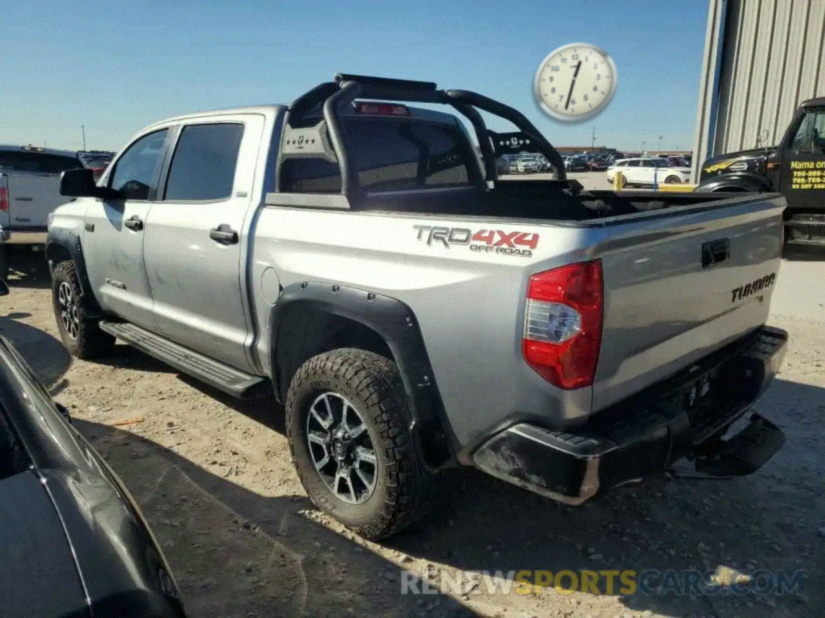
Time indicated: 12:32
